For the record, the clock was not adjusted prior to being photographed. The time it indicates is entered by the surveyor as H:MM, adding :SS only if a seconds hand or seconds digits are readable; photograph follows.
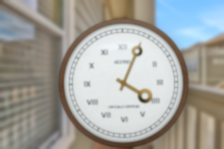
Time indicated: 4:04
